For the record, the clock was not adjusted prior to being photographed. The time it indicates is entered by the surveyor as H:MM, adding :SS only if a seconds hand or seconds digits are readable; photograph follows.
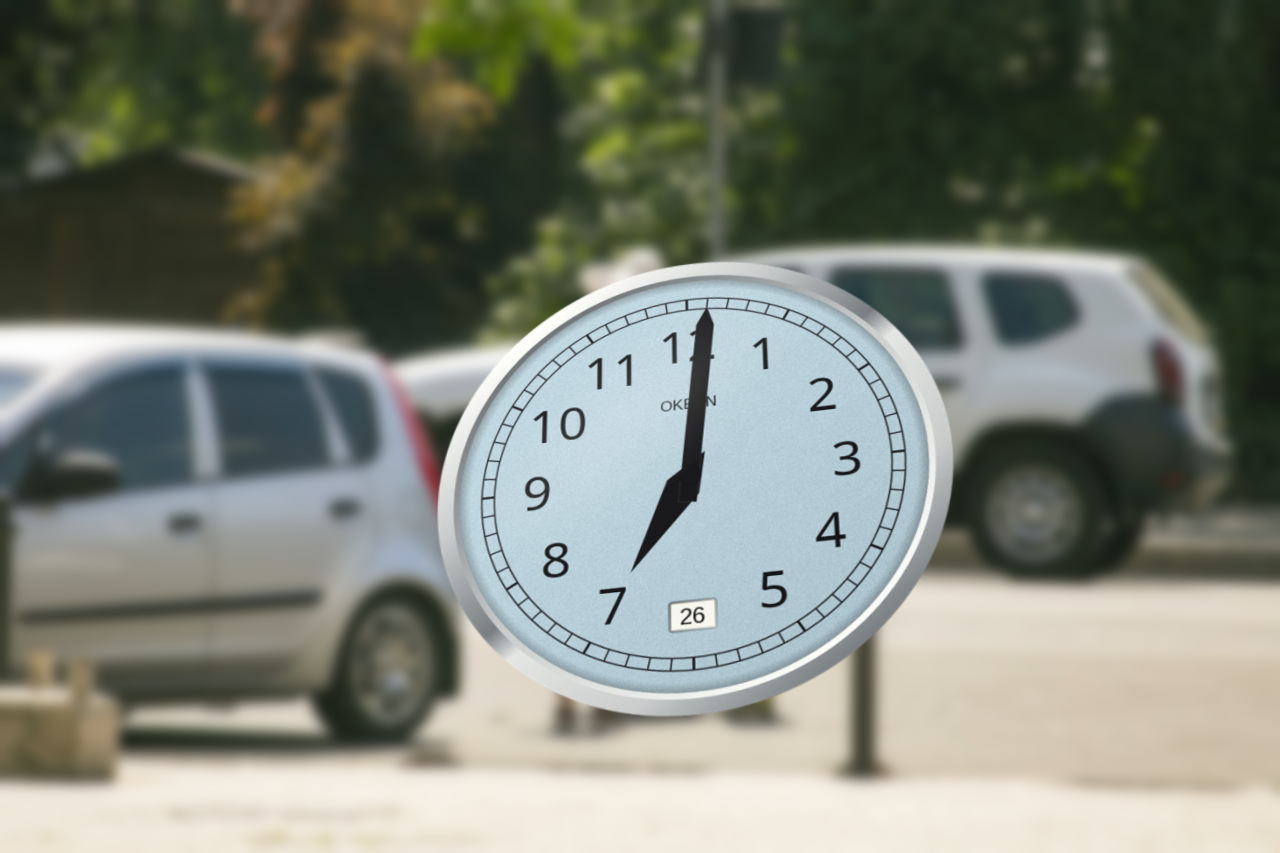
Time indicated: 7:01
